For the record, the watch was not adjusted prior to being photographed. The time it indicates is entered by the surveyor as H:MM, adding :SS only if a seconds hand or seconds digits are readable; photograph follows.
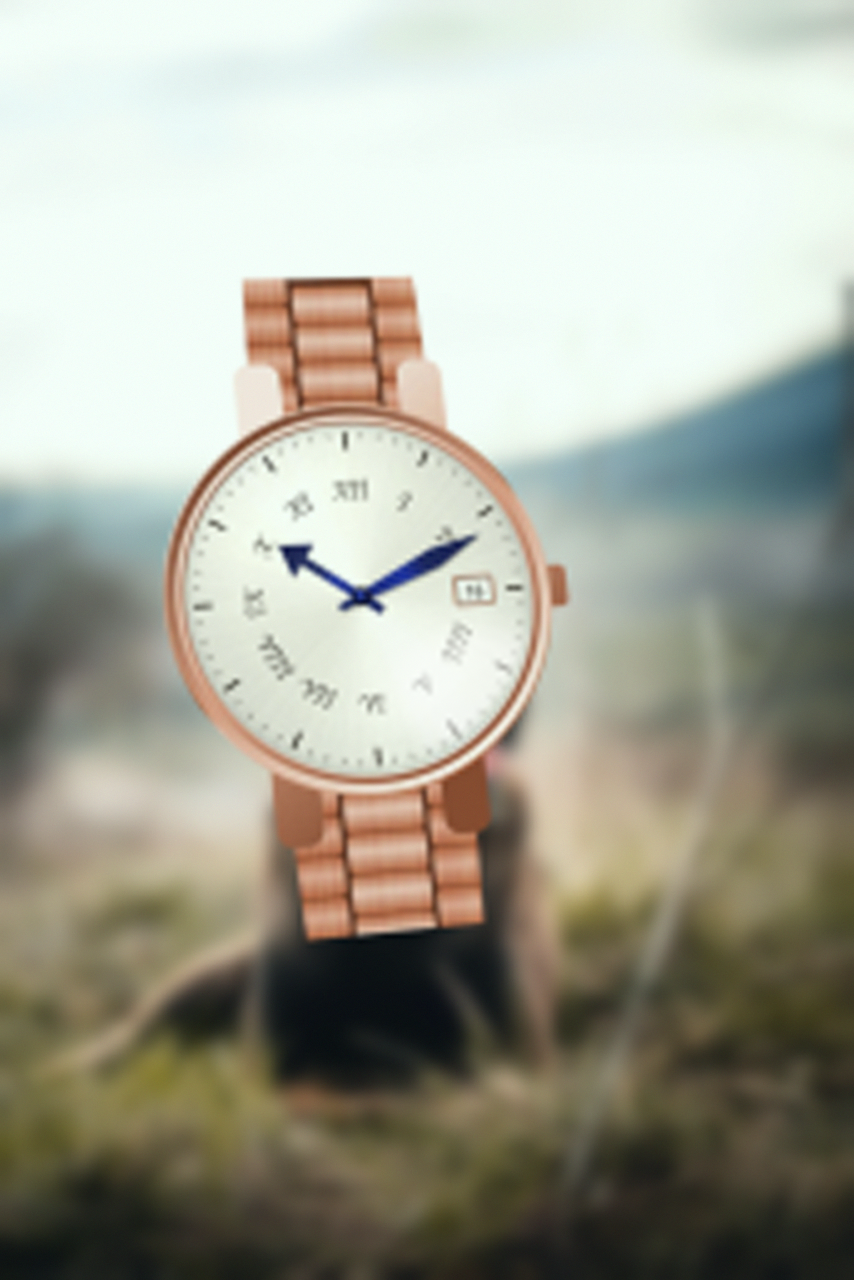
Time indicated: 10:11
